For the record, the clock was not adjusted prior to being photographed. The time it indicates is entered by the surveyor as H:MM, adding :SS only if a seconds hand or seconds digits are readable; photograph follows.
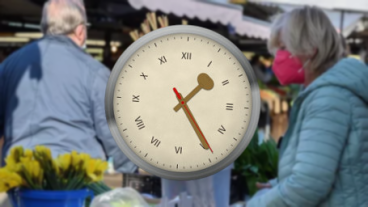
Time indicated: 1:24:24
